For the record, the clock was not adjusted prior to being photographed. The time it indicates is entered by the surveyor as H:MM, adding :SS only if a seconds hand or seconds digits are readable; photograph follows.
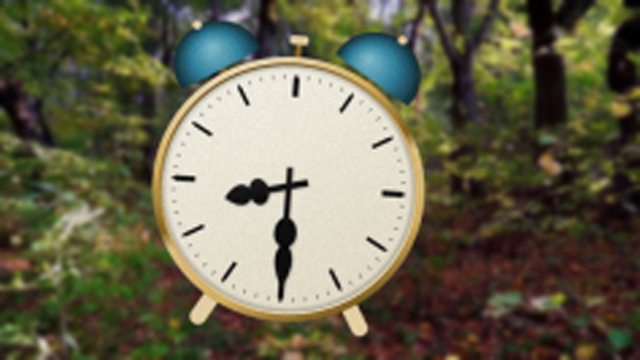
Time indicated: 8:30
